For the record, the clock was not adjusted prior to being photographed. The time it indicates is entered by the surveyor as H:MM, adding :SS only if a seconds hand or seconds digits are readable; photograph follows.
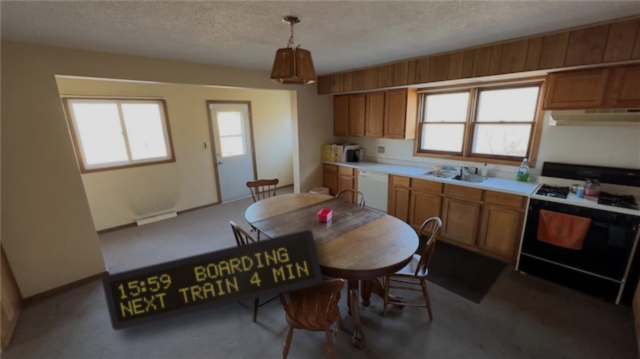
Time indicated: 15:59
